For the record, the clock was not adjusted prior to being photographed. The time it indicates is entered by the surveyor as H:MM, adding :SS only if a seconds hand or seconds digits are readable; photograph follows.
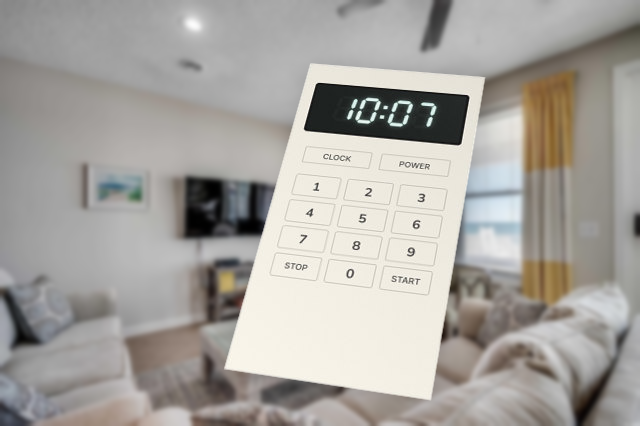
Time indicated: 10:07
